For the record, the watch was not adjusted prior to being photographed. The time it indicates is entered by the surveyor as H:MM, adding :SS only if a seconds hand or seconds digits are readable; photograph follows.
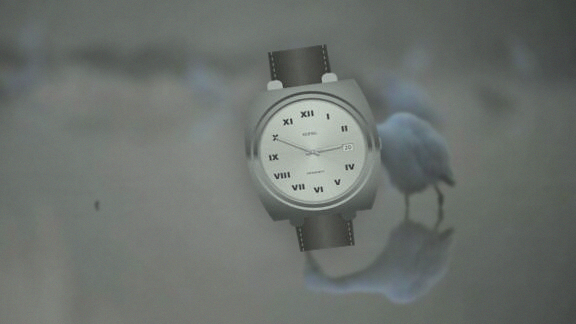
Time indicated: 2:50
